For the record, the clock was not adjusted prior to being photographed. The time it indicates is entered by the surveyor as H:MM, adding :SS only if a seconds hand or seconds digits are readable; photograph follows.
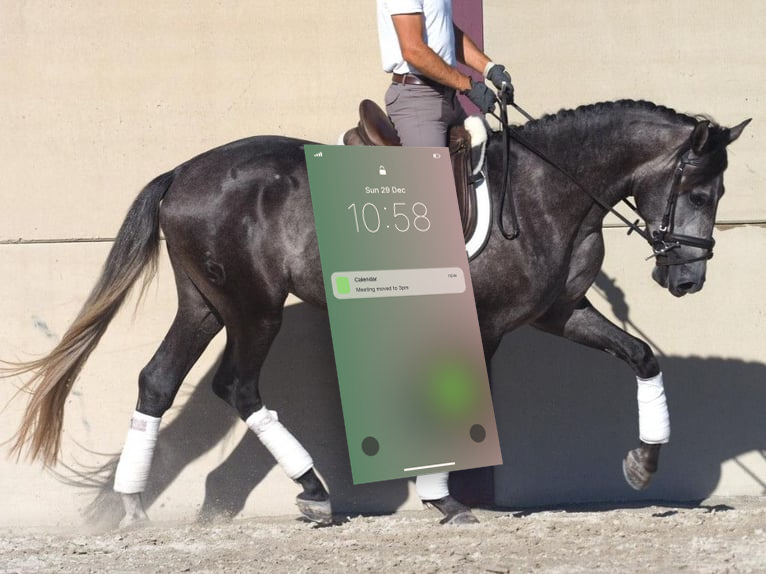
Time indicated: 10:58
